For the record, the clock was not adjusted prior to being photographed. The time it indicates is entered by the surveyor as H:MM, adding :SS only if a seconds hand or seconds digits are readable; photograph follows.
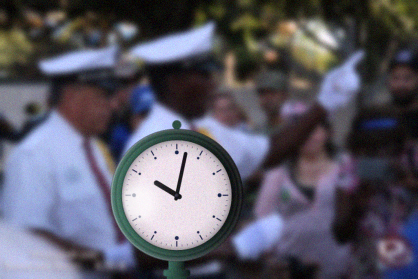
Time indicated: 10:02
